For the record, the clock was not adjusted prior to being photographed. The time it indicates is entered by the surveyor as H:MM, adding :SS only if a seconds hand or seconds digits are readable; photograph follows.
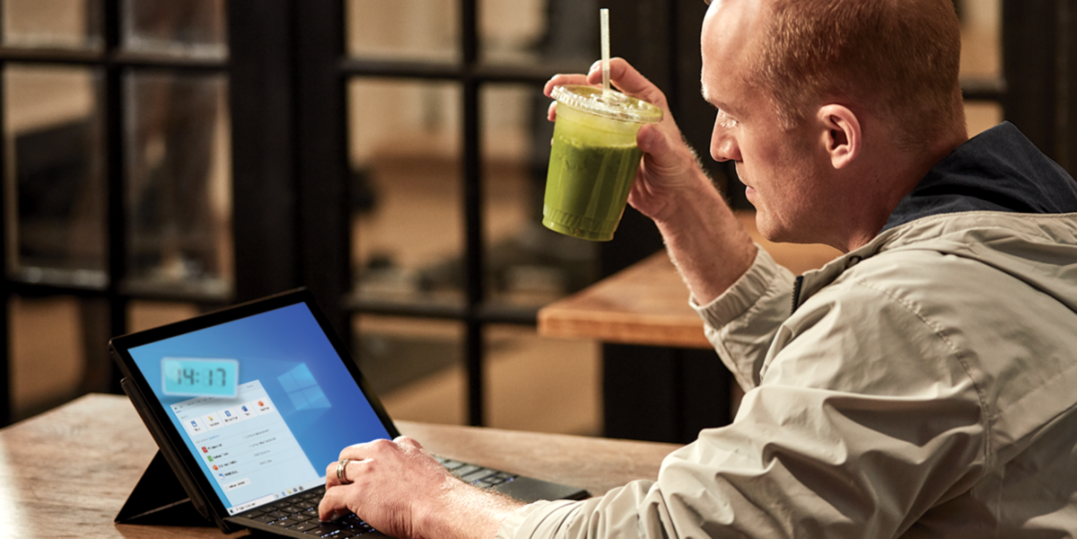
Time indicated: 14:17
